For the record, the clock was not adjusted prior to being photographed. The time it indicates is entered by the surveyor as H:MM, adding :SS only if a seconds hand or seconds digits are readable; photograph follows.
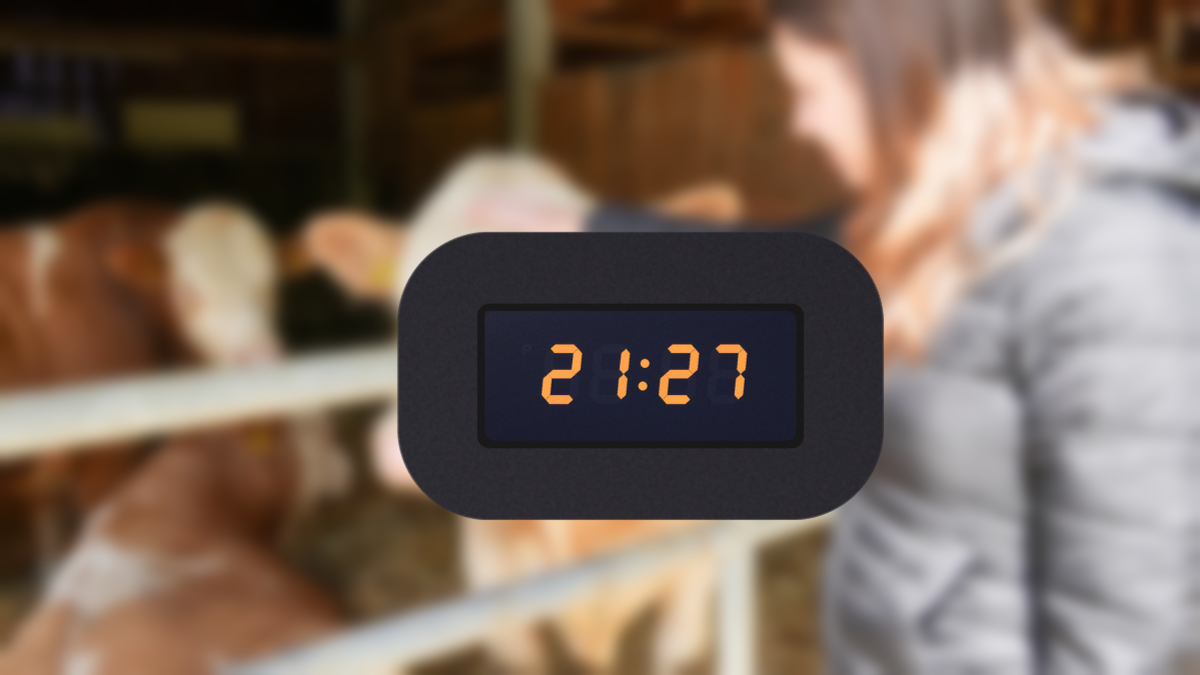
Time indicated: 21:27
